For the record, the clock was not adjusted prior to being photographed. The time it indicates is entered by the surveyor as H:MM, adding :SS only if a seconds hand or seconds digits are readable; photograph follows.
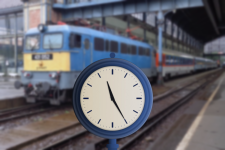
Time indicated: 11:25
